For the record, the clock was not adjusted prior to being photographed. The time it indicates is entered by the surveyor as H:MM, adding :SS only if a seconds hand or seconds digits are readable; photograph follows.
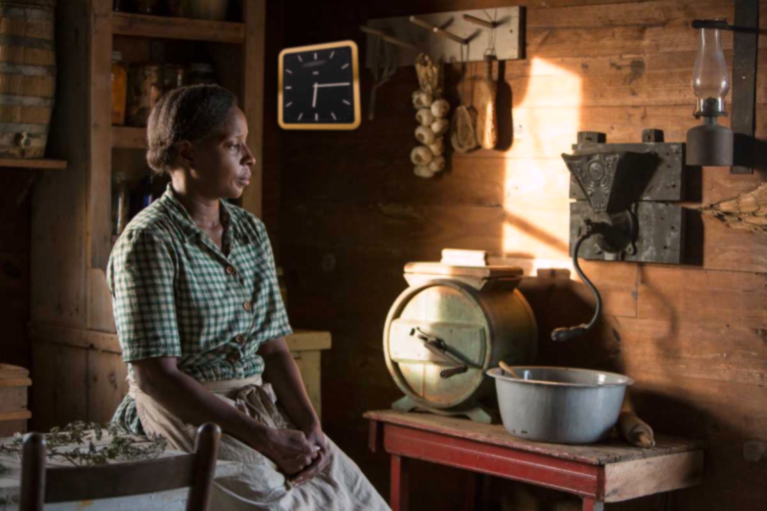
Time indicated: 6:15
